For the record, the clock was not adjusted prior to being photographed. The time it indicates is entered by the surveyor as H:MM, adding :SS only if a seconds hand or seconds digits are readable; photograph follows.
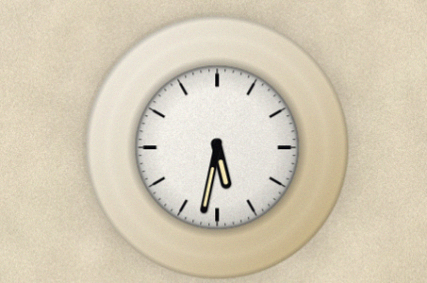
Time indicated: 5:32
